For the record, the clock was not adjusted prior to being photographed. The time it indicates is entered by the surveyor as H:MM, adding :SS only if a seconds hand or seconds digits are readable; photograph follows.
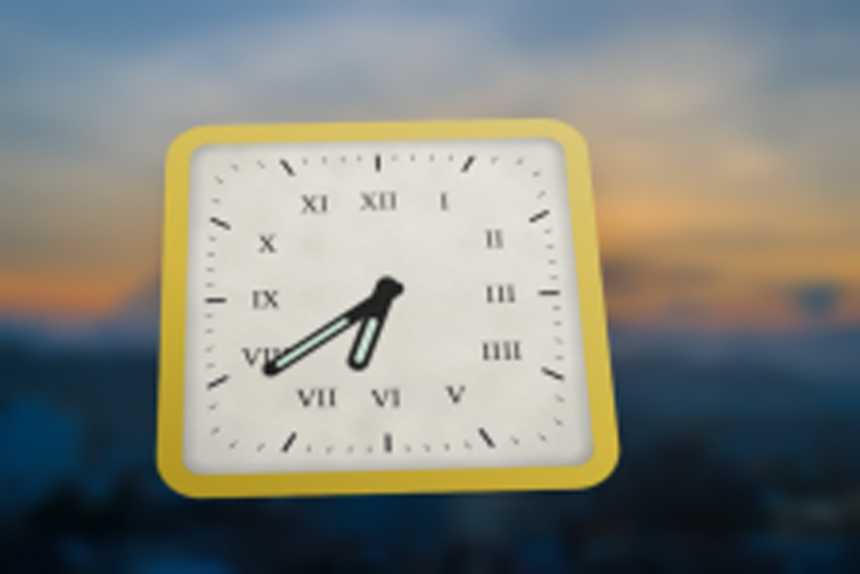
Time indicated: 6:39
